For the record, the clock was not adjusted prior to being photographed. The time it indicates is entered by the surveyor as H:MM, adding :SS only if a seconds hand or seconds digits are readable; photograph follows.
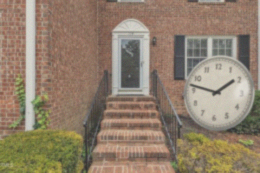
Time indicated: 1:47
